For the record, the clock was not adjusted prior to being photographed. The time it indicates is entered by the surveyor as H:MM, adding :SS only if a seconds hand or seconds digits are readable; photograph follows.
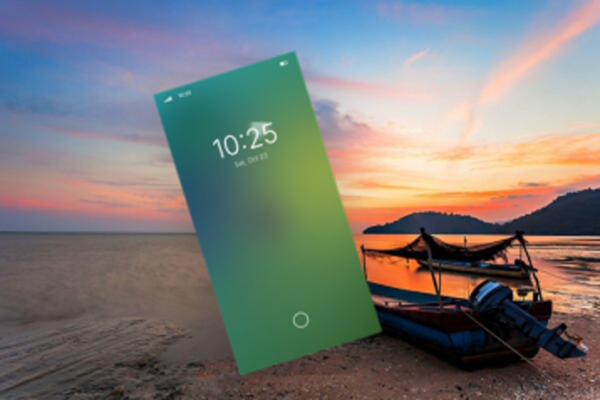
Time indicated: 10:25
